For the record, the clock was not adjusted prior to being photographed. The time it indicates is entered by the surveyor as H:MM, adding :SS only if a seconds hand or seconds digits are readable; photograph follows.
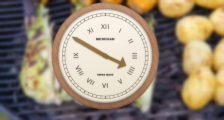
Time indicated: 3:50
